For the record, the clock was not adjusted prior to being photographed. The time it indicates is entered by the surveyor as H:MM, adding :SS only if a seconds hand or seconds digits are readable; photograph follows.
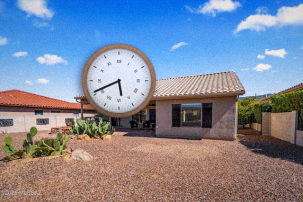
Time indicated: 5:41
